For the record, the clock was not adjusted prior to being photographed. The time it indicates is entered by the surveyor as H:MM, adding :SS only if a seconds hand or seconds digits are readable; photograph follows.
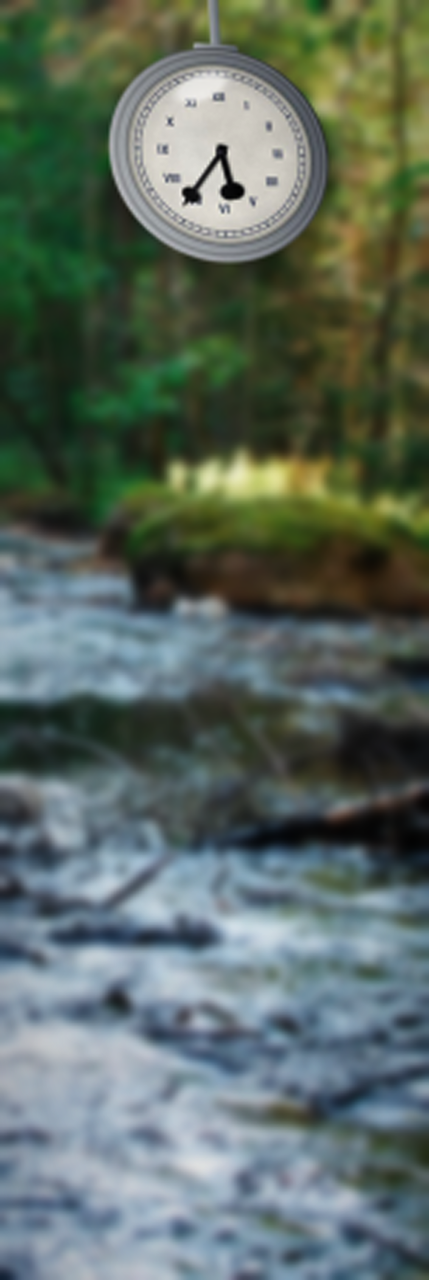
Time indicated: 5:36
